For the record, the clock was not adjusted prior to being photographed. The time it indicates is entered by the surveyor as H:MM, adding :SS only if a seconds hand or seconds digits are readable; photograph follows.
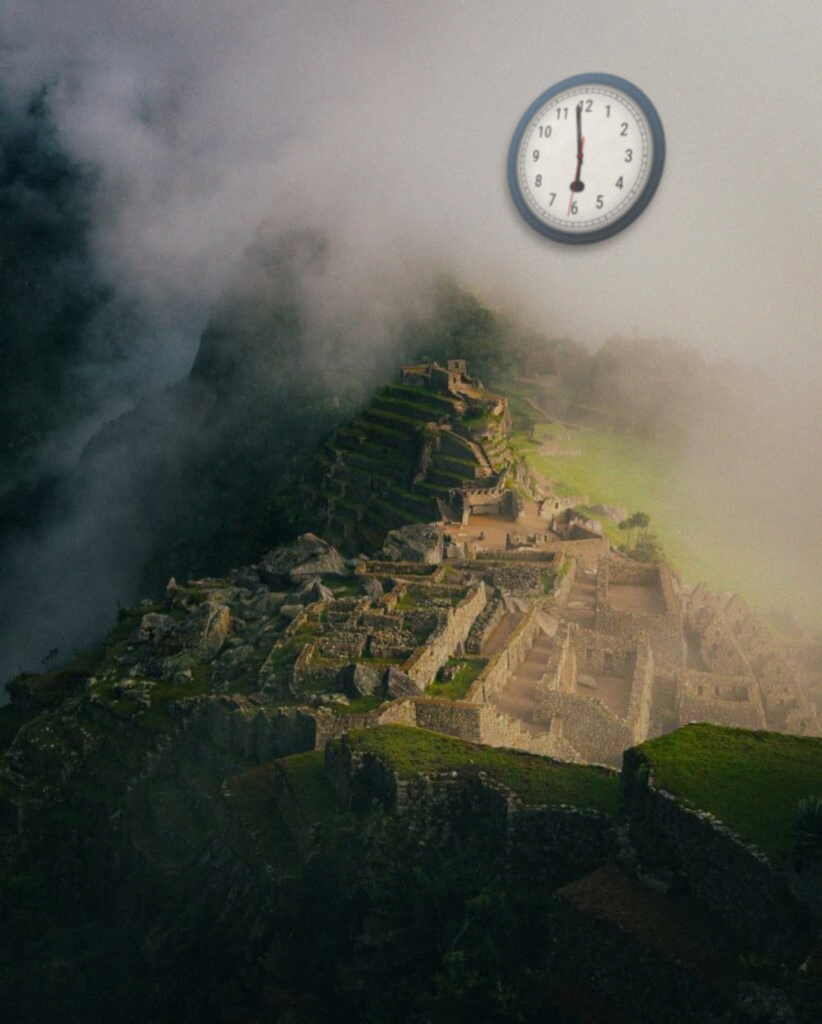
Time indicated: 5:58:31
